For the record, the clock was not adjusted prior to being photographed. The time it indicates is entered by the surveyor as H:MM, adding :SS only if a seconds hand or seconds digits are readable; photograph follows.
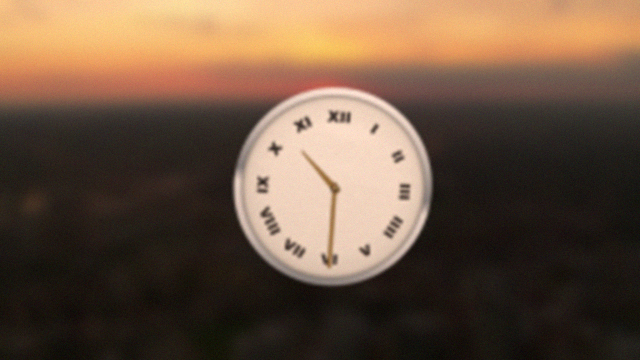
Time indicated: 10:30
